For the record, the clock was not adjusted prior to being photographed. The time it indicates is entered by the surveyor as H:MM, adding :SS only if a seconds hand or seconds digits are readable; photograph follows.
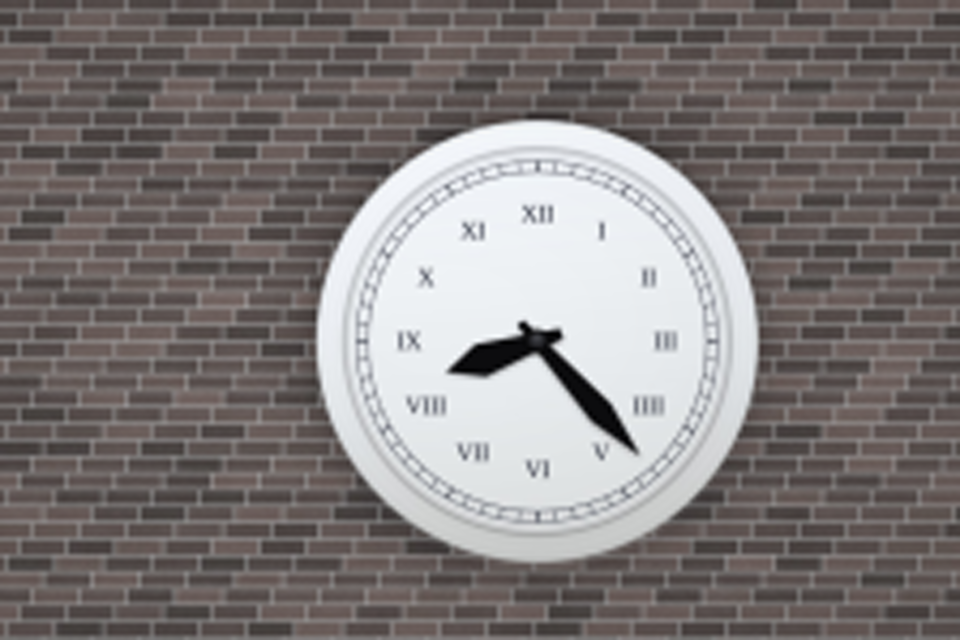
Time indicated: 8:23
